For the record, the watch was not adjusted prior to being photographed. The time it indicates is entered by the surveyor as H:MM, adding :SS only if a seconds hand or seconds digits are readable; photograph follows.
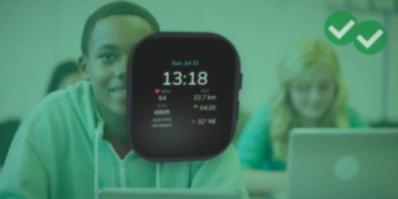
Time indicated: 13:18
